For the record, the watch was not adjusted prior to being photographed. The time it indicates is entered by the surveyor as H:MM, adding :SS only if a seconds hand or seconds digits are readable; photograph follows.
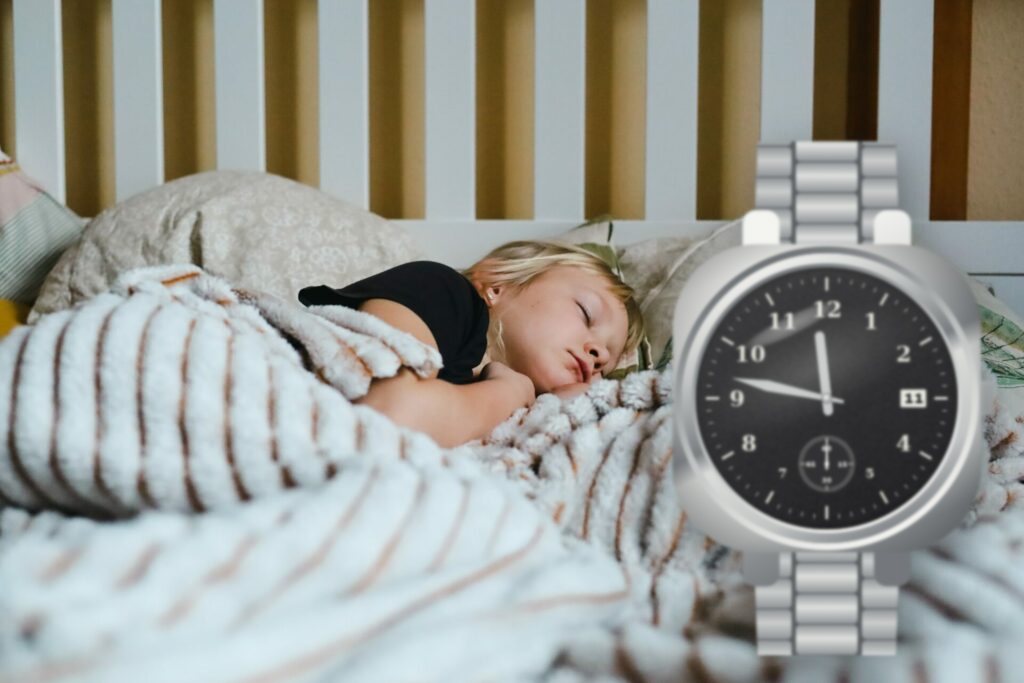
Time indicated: 11:47
